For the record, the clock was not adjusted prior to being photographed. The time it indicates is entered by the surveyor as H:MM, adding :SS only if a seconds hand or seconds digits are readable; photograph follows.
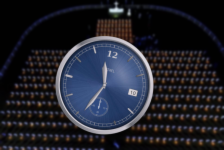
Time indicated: 11:34
